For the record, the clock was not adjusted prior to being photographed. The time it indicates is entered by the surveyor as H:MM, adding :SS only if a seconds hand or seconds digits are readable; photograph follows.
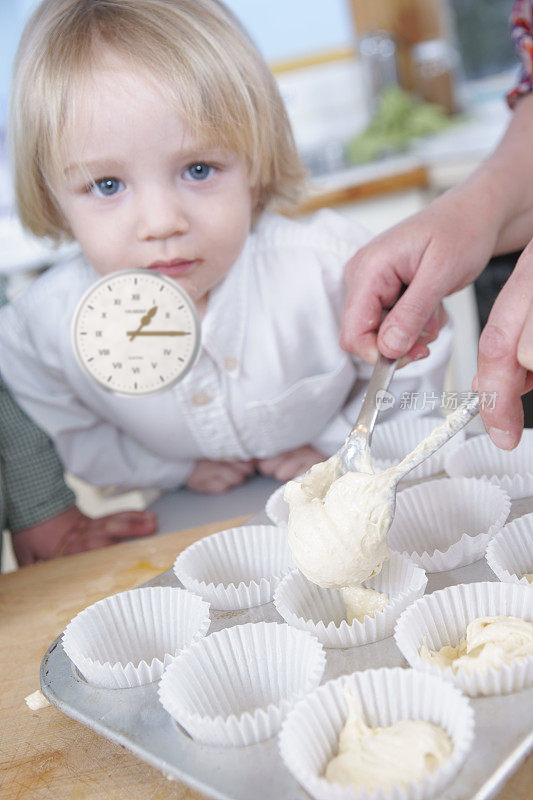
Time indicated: 1:15
